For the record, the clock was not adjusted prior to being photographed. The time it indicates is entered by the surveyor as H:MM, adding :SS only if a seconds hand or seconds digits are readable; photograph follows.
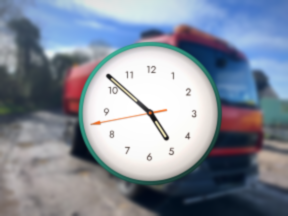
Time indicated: 4:51:43
